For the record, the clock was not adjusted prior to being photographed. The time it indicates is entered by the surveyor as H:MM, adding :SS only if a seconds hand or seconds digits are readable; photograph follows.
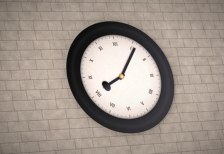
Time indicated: 8:06
